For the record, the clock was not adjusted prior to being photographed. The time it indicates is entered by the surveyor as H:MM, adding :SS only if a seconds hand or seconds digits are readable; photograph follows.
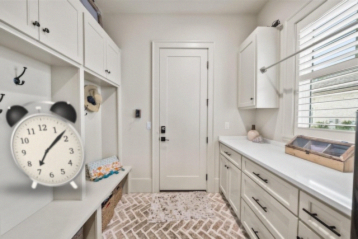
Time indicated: 7:08
